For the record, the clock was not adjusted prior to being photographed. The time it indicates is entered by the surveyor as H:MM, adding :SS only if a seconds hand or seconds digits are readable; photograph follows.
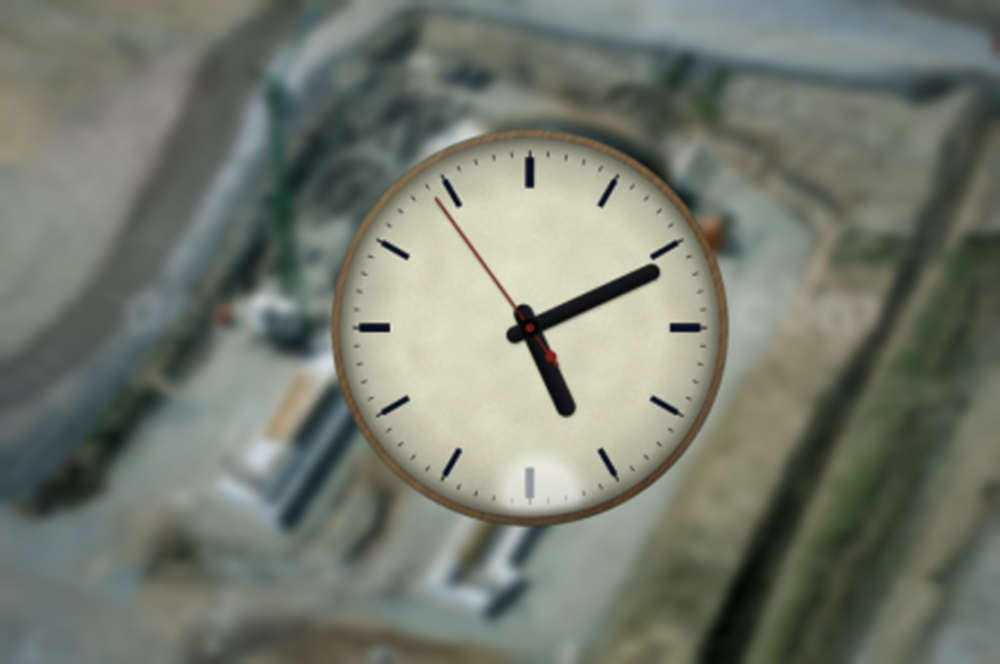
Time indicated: 5:10:54
